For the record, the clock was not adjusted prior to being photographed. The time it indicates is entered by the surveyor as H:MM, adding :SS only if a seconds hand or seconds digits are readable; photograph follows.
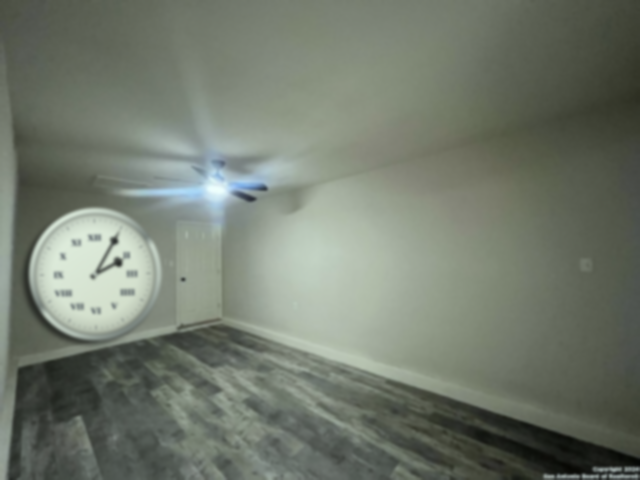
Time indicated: 2:05
